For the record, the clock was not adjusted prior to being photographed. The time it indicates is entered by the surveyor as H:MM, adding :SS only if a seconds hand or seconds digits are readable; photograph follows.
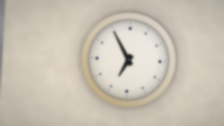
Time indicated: 6:55
